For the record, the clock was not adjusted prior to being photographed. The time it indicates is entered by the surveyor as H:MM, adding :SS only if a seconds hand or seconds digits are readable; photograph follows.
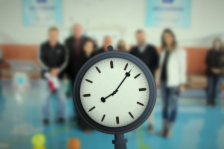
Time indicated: 8:07
